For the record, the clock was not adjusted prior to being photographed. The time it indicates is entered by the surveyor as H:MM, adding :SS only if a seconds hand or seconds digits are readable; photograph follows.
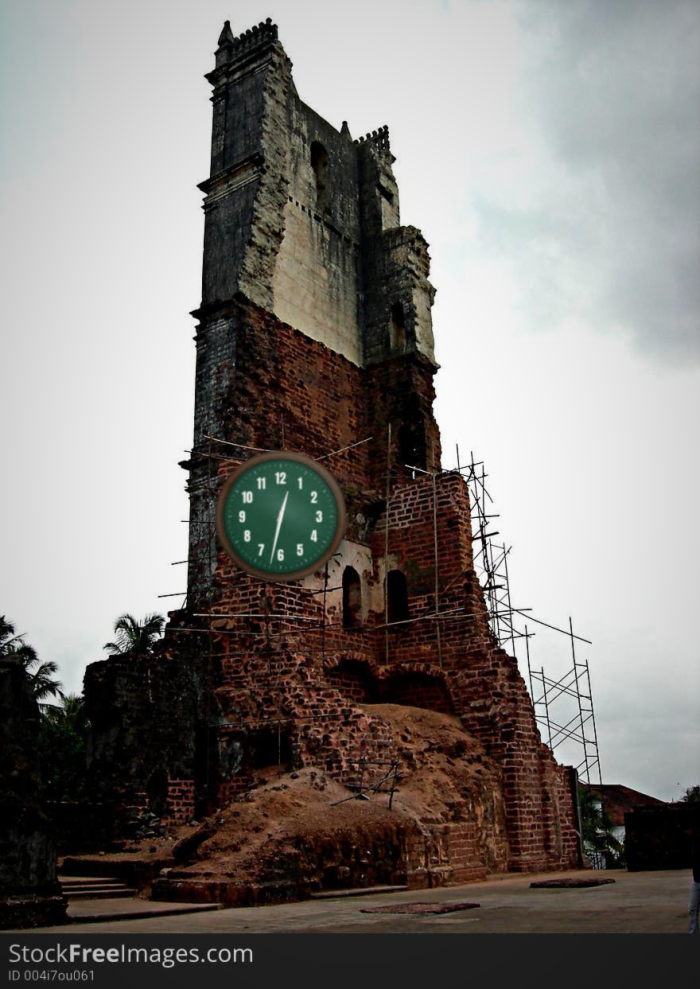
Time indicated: 12:32
